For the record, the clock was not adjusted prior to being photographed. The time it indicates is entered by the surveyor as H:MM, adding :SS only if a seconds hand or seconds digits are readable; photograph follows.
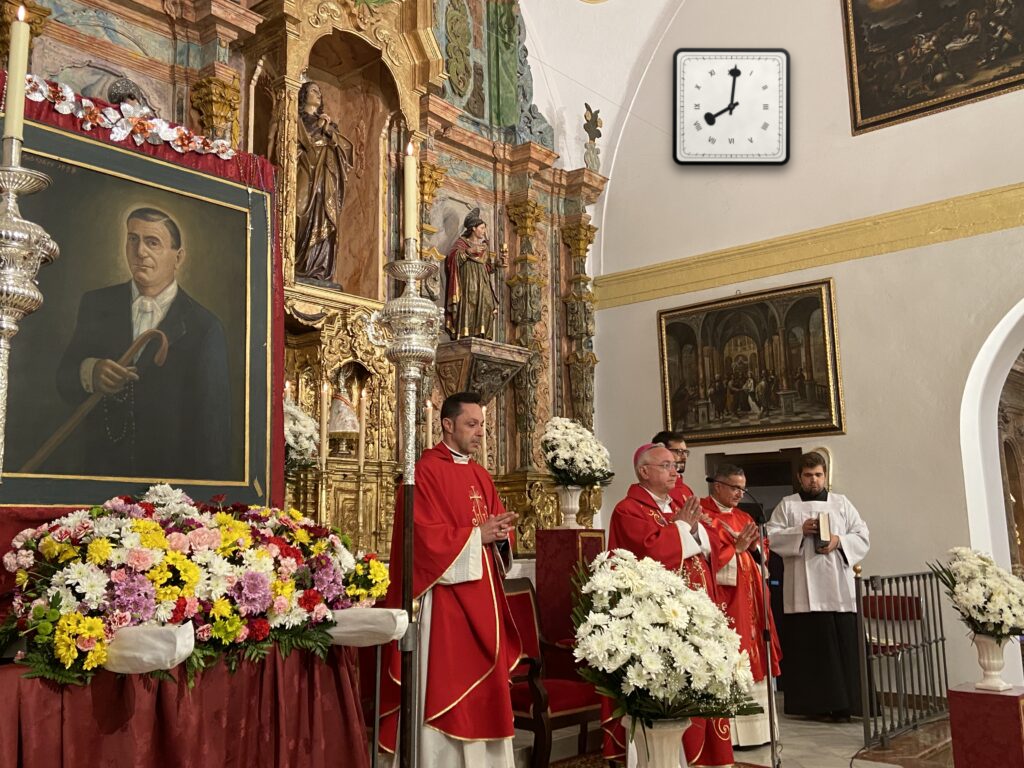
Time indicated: 8:01
